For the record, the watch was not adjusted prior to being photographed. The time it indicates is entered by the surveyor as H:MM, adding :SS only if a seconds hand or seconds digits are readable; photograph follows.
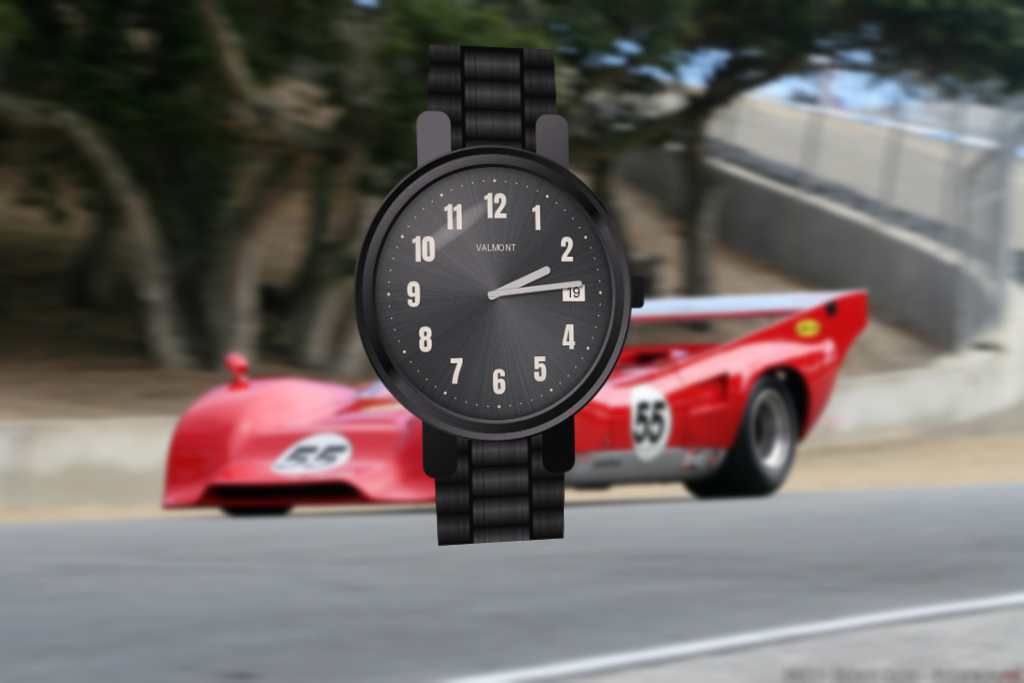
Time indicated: 2:14
